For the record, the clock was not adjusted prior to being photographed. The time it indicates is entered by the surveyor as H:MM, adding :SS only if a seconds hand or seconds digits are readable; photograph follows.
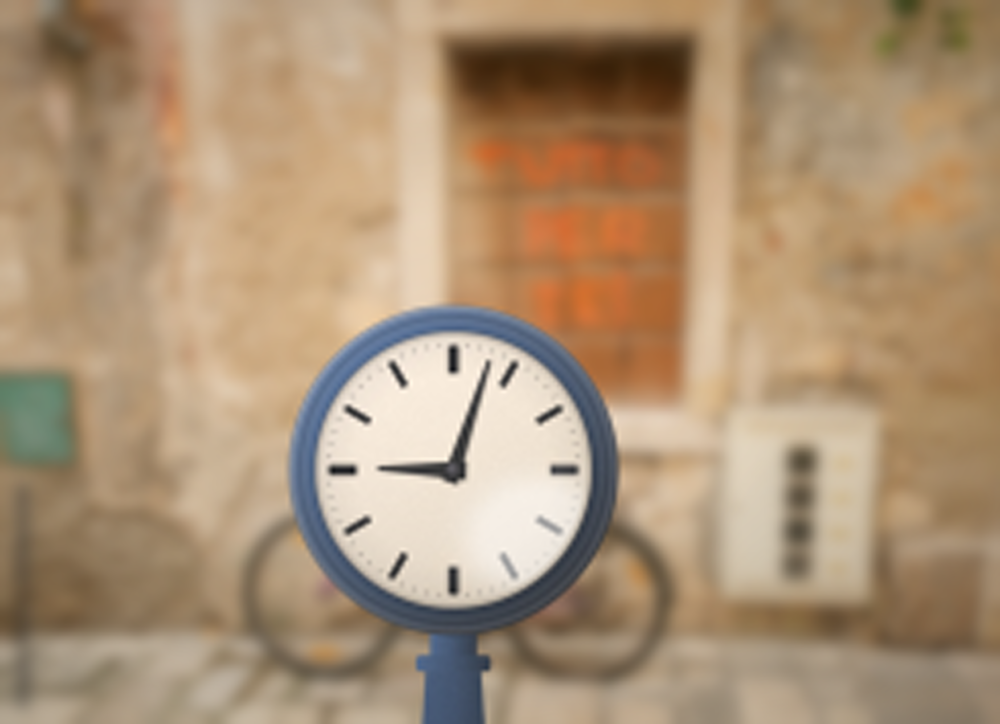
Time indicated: 9:03
